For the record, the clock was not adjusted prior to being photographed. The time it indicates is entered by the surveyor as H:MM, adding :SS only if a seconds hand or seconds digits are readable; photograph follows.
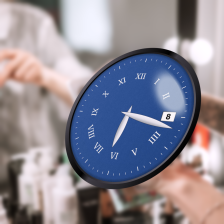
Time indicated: 6:17
